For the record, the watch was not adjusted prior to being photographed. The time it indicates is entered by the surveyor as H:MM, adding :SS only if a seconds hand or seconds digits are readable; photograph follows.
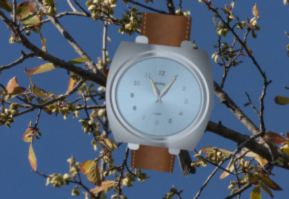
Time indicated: 11:05
